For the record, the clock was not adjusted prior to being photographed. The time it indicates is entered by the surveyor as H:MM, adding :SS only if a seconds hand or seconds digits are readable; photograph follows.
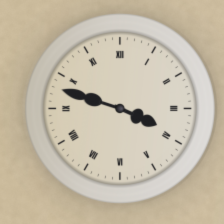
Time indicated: 3:48
